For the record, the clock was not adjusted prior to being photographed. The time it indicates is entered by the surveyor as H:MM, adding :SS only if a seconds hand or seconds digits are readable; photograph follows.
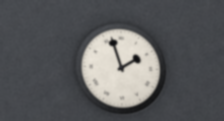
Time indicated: 1:57
